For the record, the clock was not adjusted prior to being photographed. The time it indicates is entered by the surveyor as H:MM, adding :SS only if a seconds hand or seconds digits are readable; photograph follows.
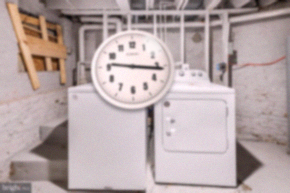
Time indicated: 9:16
